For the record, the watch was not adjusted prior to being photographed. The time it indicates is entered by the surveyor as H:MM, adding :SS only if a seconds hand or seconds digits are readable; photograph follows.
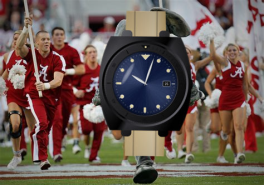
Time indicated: 10:03
